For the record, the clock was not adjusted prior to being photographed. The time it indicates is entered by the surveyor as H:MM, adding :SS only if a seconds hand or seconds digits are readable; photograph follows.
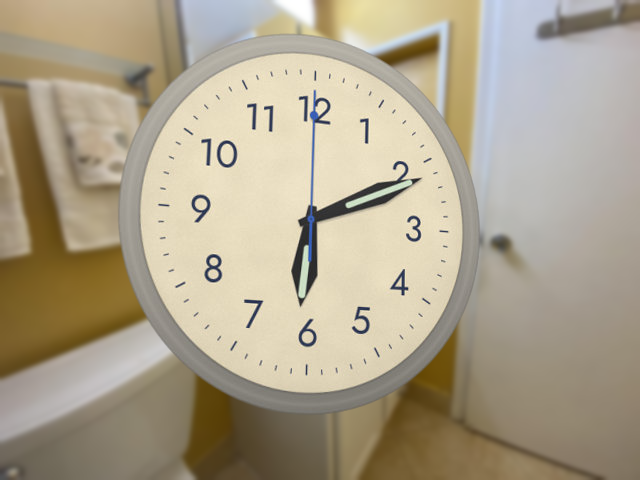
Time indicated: 6:11:00
